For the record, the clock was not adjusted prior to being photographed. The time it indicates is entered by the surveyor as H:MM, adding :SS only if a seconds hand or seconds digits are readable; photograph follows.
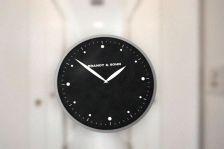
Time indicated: 1:52
